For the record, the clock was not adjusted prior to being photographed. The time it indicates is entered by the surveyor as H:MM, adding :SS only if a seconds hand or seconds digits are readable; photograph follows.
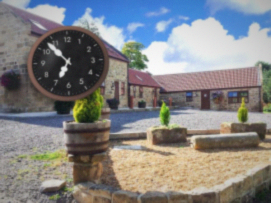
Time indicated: 6:53
